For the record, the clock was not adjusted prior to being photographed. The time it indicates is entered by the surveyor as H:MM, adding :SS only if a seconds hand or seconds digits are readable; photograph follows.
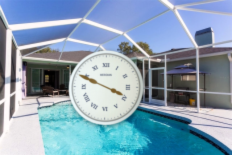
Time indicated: 3:49
